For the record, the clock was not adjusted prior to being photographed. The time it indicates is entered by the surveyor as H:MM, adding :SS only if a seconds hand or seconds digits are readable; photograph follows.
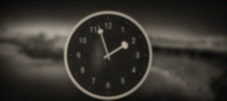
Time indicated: 1:57
